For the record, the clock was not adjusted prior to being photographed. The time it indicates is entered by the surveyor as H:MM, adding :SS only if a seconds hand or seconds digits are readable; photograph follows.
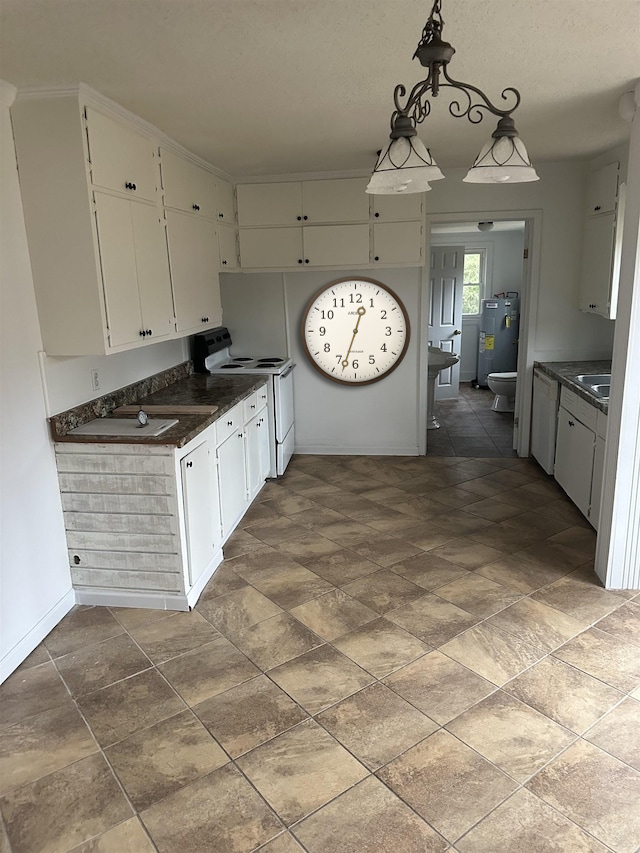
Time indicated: 12:33
